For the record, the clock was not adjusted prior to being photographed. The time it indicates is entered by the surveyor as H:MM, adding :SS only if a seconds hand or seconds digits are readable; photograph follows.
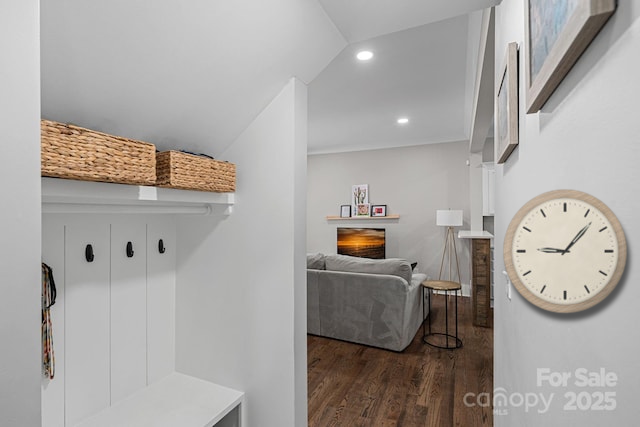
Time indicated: 9:07
